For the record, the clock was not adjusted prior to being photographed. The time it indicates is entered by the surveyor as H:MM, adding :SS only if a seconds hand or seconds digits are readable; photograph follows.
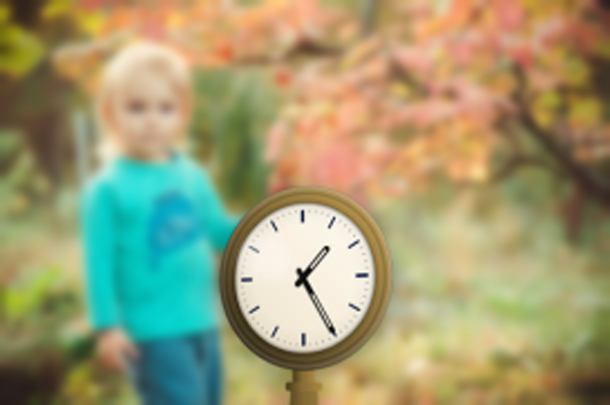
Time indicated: 1:25
